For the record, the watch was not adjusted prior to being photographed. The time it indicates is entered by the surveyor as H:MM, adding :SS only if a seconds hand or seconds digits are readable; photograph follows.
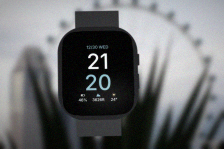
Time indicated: 21:20
